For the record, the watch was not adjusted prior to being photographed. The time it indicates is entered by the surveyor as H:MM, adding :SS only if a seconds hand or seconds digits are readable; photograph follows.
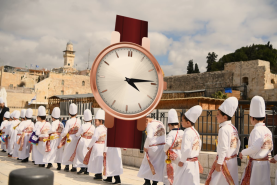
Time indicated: 4:14
